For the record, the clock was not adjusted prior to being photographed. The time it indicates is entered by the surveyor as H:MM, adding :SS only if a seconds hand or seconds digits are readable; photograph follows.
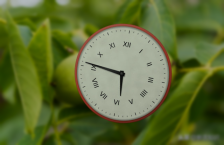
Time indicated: 5:46
